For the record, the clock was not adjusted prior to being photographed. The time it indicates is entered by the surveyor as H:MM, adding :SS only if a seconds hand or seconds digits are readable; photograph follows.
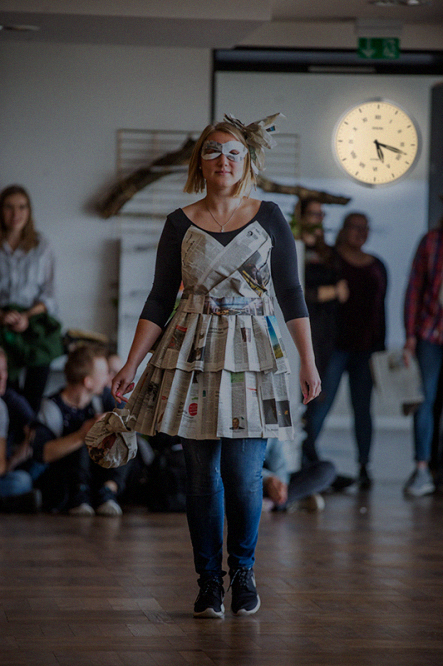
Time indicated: 5:18
